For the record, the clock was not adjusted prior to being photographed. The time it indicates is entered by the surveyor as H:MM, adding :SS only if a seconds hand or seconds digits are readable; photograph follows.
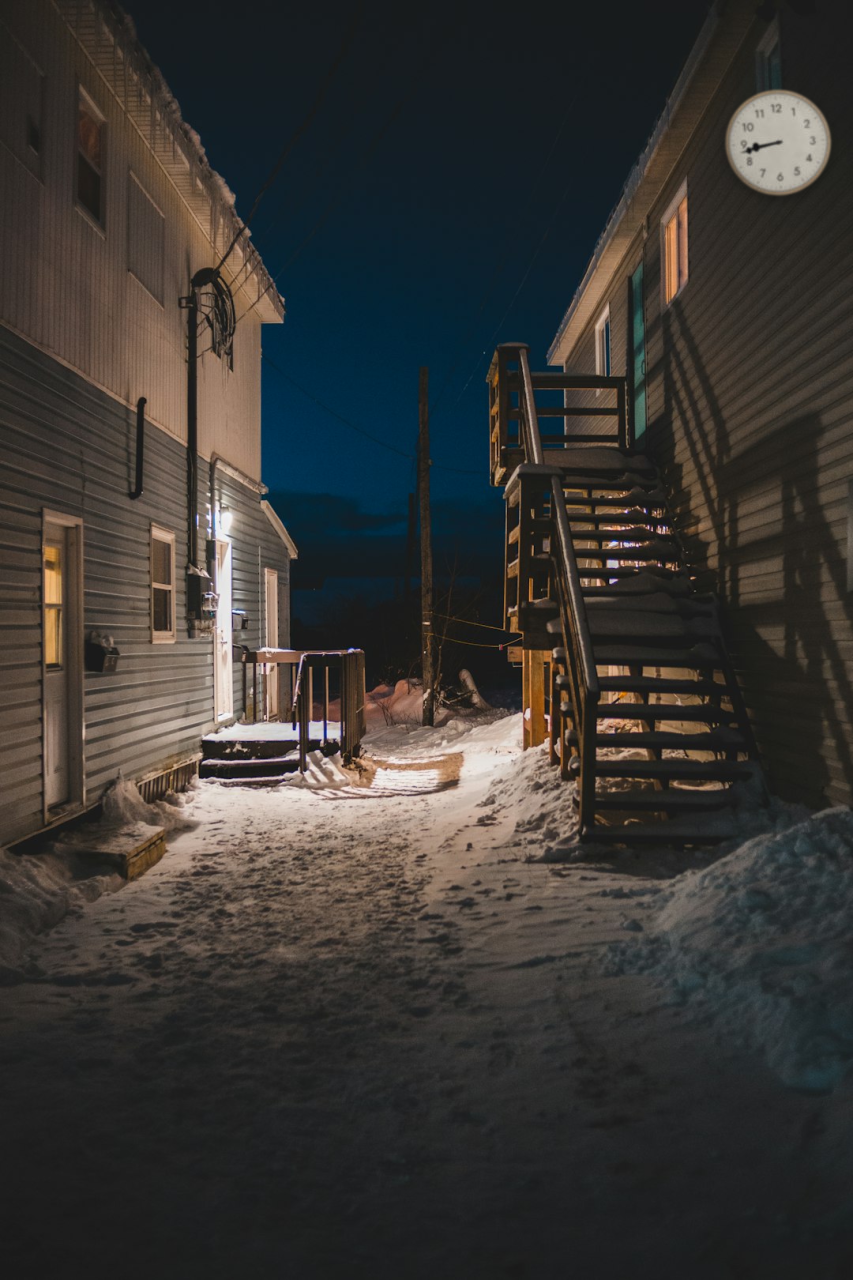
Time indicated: 8:43
